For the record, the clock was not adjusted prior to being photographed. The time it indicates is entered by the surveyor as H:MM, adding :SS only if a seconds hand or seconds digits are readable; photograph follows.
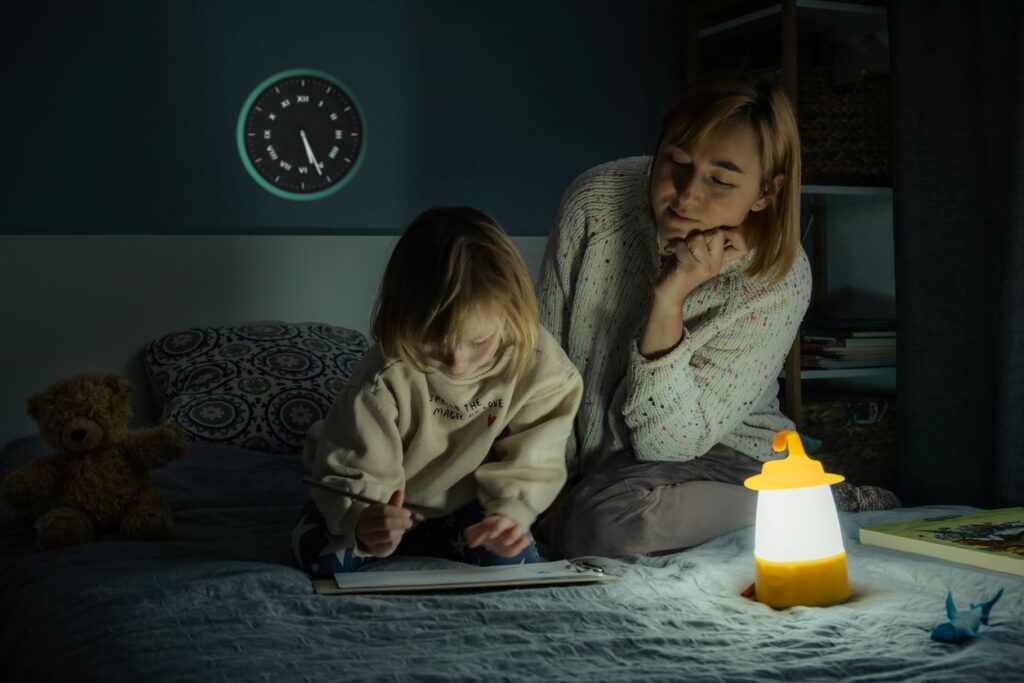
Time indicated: 5:26
